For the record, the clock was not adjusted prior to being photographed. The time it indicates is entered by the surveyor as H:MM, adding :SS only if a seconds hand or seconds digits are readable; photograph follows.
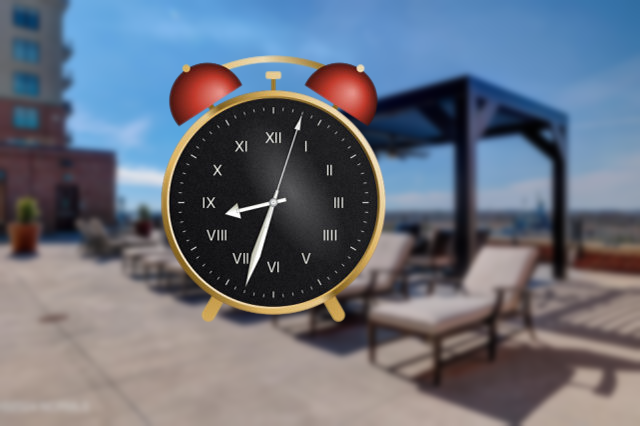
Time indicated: 8:33:03
